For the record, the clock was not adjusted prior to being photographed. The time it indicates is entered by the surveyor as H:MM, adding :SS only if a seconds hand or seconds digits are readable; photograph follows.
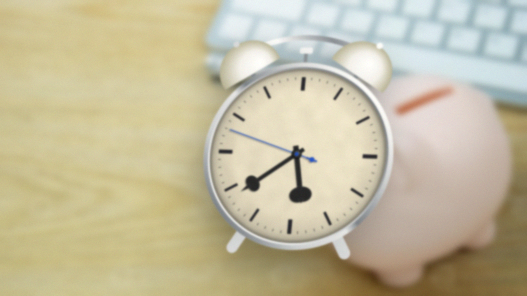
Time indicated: 5:38:48
